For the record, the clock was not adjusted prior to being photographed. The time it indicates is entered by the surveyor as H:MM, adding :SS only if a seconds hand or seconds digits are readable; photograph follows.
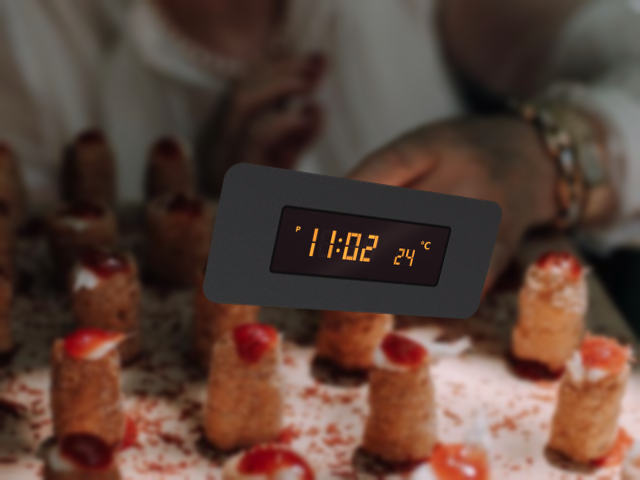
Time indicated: 11:02
